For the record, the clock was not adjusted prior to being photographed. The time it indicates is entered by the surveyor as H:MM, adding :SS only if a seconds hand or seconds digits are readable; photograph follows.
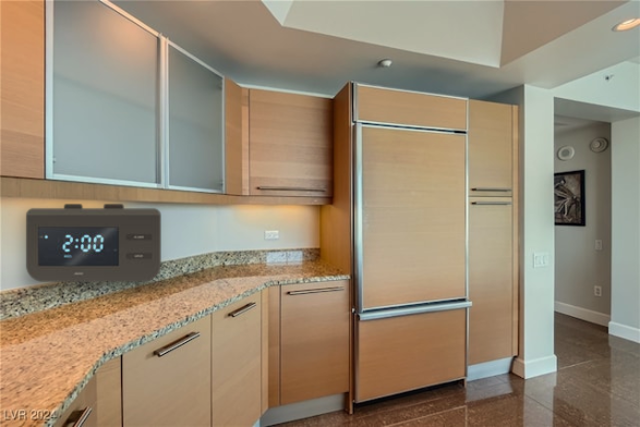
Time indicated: 2:00
